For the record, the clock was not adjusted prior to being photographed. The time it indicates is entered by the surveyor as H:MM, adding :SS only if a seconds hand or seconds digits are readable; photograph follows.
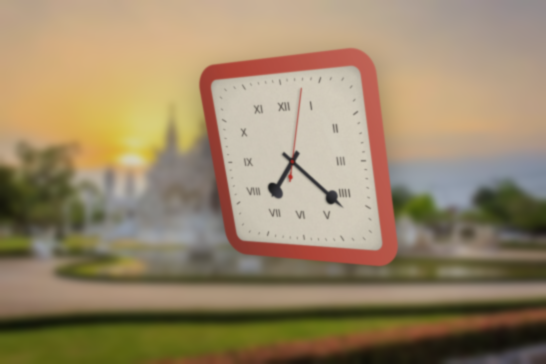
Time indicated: 7:22:03
